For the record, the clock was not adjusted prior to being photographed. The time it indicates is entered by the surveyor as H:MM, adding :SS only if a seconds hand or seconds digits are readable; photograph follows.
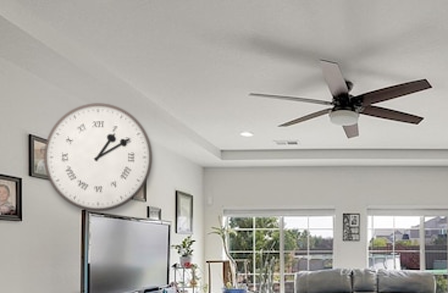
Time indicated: 1:10
